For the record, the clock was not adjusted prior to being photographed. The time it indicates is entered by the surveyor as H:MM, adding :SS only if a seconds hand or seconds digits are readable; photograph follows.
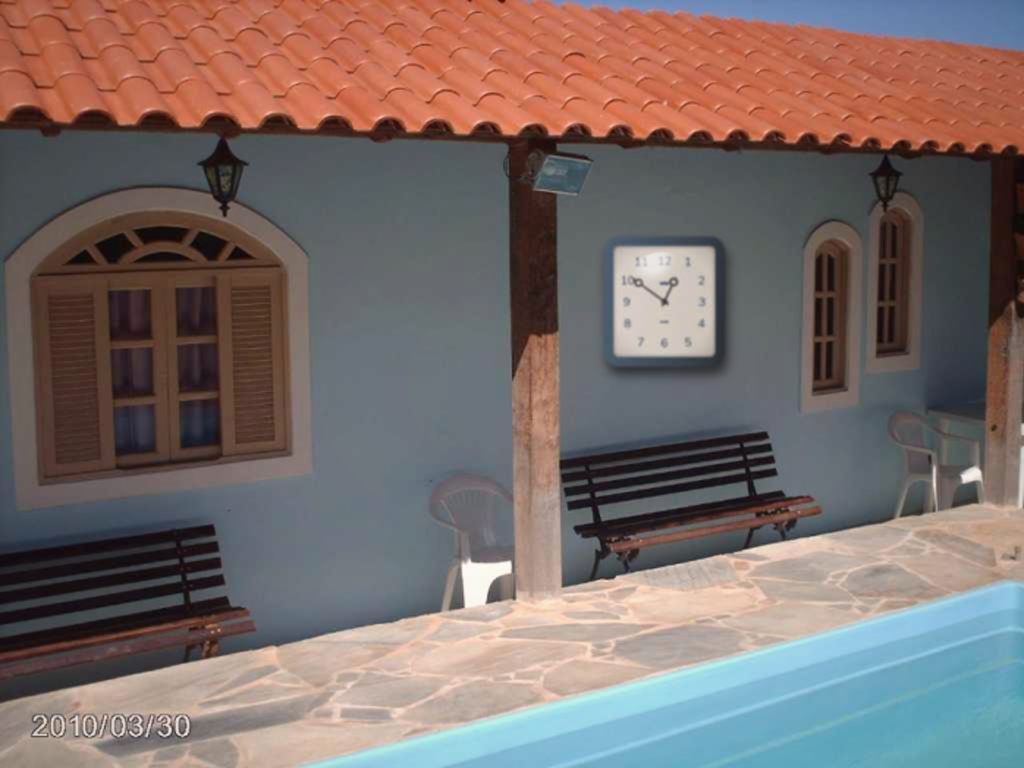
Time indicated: 12:51
